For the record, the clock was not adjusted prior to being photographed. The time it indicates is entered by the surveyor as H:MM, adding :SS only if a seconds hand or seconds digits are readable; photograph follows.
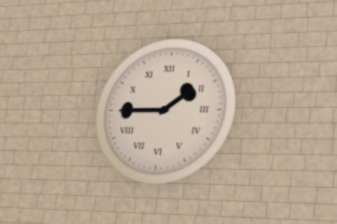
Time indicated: 1:45
